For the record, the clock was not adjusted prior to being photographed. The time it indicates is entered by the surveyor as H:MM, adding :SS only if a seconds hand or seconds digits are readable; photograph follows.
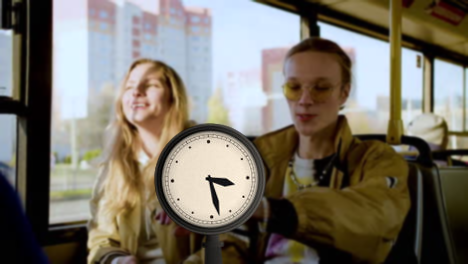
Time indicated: 3:28
